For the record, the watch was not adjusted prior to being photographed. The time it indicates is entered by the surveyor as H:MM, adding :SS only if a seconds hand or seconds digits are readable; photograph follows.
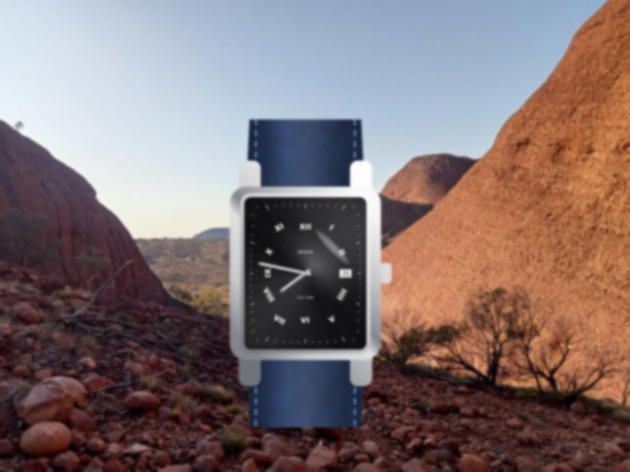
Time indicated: 7:47
